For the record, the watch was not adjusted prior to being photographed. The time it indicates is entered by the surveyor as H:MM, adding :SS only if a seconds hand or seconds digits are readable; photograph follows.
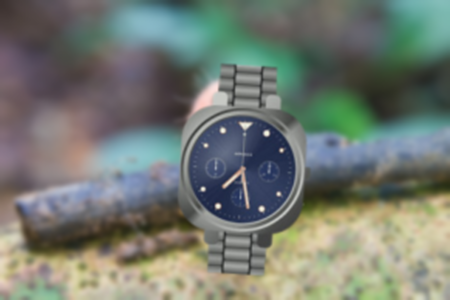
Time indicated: 7:28
